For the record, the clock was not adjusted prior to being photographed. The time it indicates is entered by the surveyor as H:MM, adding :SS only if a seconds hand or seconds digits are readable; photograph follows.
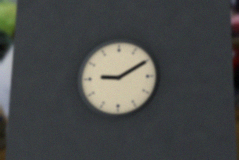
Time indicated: 9:10
